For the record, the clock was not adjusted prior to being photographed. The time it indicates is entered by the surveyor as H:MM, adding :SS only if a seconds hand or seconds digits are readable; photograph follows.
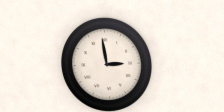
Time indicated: 2:59
